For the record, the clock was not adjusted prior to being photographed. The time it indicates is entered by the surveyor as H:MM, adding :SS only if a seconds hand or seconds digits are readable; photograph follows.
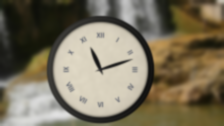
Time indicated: 11:12
